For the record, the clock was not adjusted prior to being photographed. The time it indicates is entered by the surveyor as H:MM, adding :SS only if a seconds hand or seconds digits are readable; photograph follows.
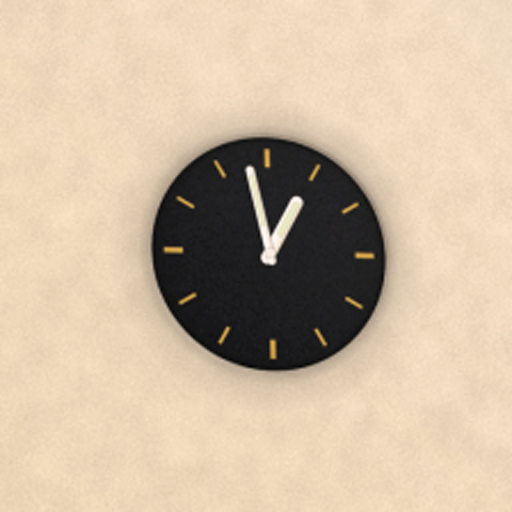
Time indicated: 12:58
